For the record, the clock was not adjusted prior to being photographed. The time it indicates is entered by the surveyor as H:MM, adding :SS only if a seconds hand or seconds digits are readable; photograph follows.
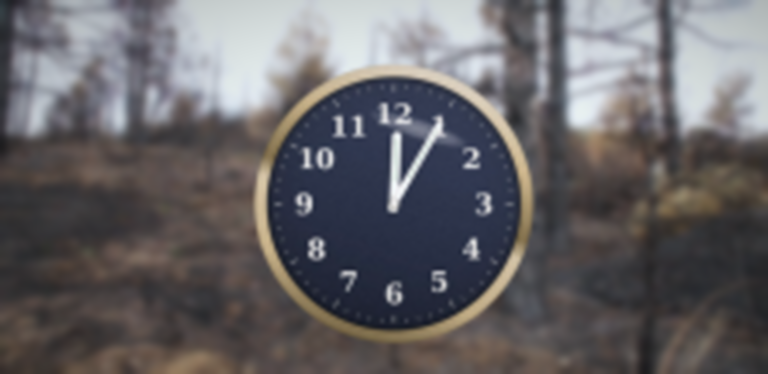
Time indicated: 12:05
